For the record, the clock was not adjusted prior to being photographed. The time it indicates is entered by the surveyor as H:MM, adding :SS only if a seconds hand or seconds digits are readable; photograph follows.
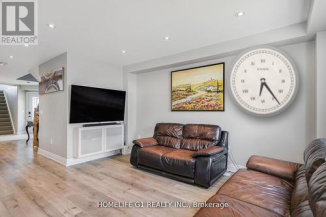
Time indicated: 6:24
